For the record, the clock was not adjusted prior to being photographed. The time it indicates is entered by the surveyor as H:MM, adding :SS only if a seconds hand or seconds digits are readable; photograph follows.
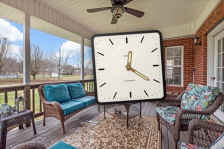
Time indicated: 12:21
